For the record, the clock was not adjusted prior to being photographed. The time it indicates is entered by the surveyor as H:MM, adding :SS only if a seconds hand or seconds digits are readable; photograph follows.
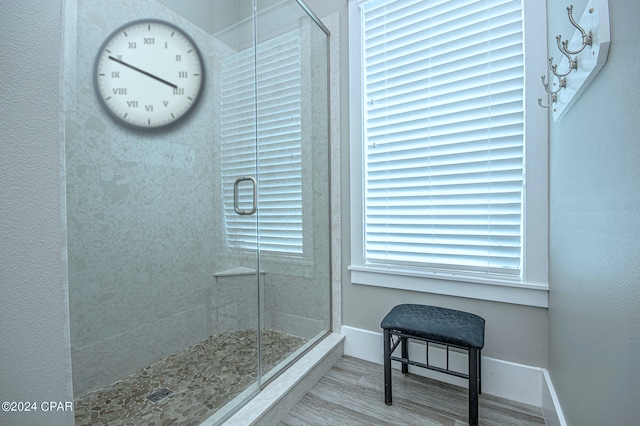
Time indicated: 3:49
